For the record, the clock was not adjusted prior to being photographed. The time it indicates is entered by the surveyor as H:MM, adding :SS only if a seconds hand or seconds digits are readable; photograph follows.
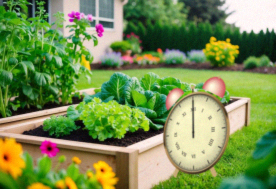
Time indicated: 12:00
